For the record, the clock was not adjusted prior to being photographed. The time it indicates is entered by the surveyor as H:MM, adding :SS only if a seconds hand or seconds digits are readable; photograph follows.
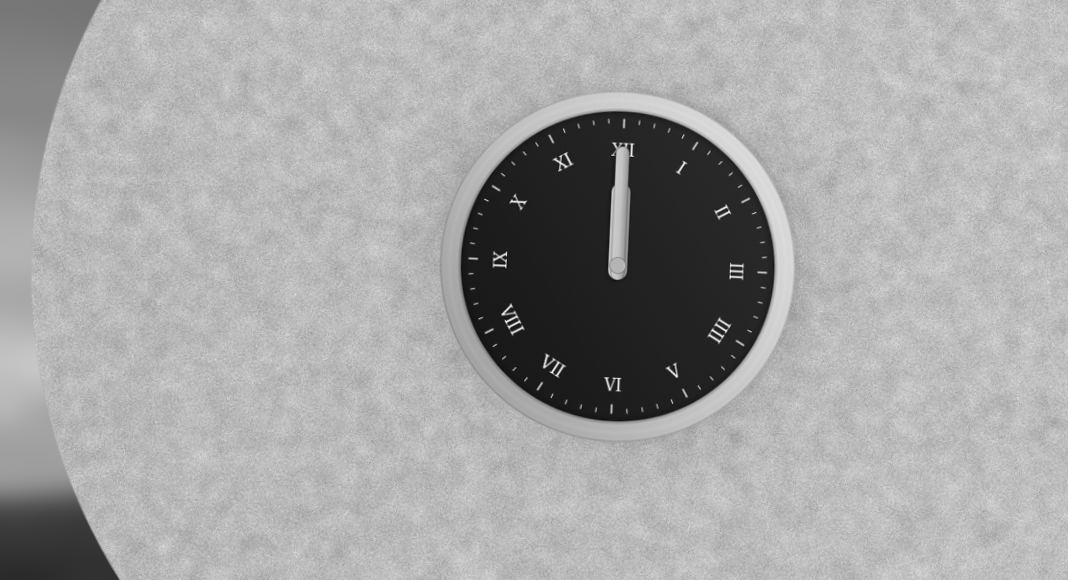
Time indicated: 12:00
